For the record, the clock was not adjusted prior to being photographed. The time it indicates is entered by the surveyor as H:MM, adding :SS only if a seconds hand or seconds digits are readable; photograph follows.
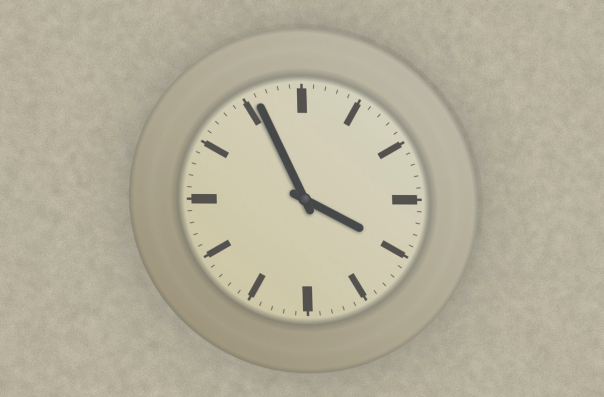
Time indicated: 3:56
